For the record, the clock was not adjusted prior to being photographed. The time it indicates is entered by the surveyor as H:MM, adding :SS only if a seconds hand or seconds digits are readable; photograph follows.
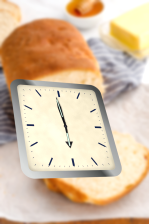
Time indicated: 5:59
